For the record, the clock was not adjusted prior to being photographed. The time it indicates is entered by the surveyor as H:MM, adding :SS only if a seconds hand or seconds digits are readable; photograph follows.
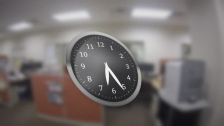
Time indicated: 6:26
